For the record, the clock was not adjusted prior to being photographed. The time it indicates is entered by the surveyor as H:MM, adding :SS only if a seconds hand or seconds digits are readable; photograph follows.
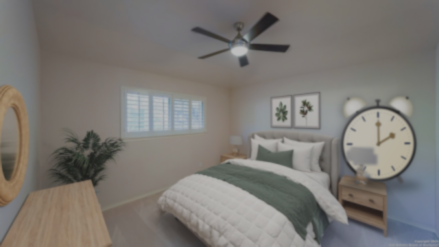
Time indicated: 2:00
